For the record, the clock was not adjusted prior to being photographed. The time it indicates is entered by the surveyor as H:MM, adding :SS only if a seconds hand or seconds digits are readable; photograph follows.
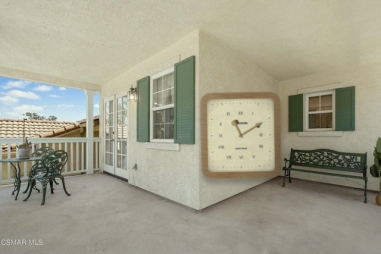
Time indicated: 11:10
